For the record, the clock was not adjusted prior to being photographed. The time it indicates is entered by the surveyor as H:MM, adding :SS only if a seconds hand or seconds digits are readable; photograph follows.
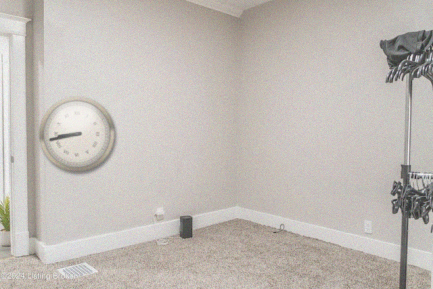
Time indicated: 8:43
